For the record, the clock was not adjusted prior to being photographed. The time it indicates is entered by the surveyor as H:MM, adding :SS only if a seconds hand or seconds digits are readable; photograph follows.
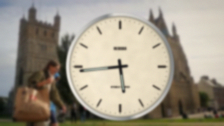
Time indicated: 5:44
